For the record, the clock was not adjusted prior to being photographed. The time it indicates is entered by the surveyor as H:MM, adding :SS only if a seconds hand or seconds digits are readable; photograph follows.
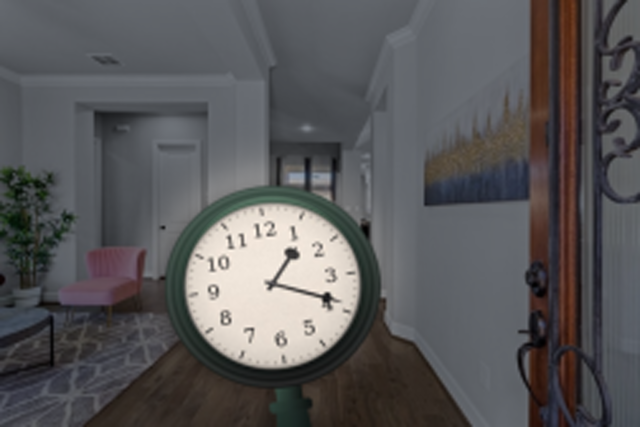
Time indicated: 1:19
